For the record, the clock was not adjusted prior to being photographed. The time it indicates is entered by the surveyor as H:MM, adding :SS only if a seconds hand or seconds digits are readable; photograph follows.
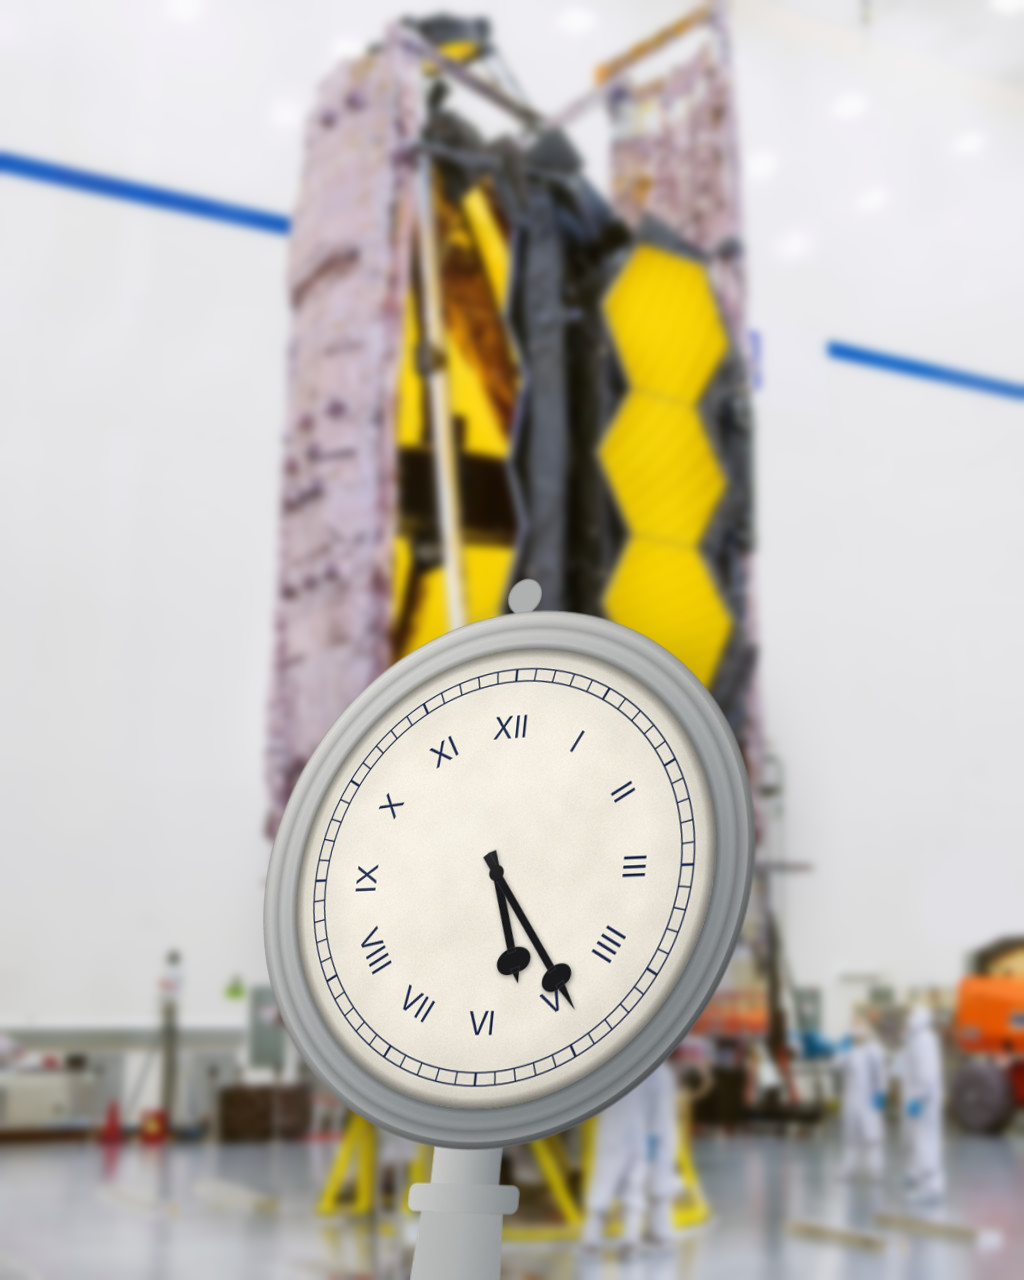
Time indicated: 5:24
